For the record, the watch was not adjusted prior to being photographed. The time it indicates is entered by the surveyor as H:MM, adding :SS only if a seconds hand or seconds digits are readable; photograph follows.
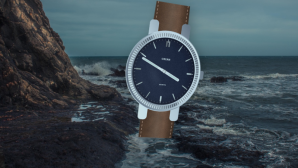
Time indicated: 3:49
